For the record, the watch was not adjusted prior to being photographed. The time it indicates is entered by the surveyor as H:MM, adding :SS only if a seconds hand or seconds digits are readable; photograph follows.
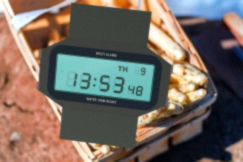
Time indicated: 13:53:48
